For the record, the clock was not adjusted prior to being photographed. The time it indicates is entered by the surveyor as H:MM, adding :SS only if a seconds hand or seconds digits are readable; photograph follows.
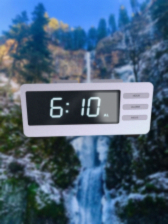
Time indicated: 6:10
